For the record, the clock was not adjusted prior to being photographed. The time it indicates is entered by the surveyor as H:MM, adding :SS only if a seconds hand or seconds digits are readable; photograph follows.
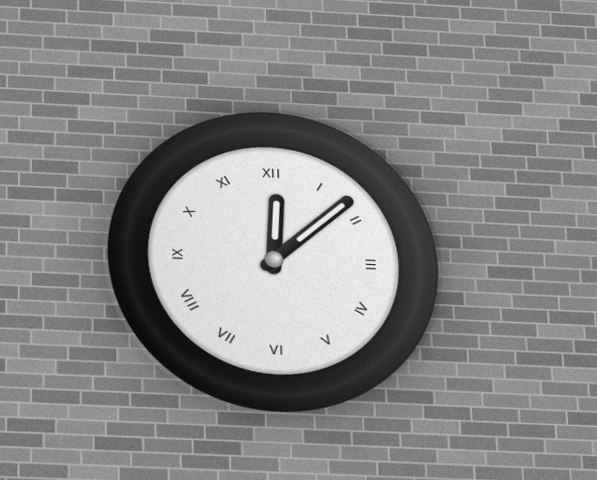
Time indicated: 12:08
